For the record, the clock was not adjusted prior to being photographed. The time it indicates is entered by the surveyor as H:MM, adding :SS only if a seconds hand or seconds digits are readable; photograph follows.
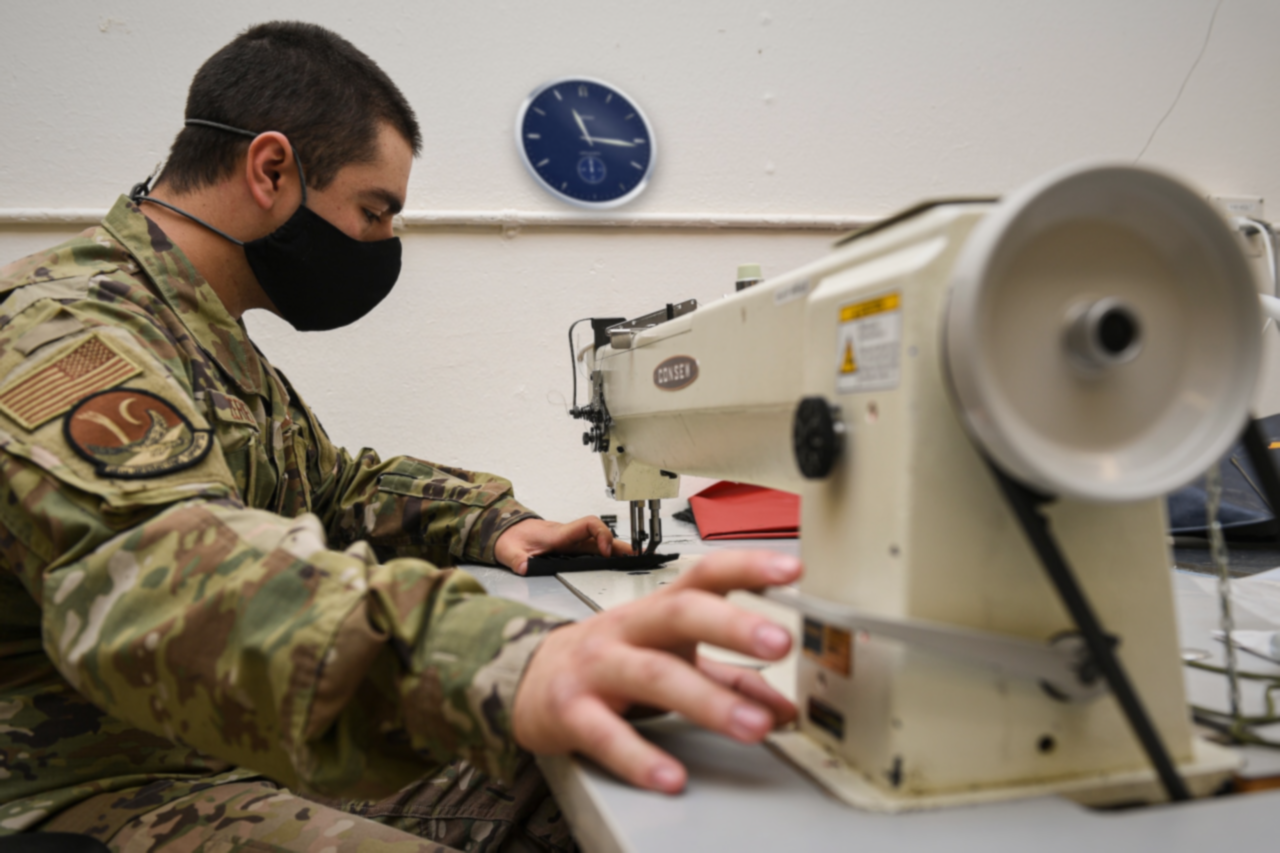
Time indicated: 11:16
